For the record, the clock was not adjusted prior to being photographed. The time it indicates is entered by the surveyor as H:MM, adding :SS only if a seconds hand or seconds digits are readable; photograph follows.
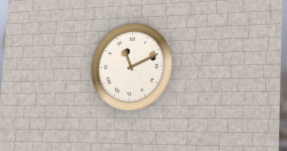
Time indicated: 11:11
